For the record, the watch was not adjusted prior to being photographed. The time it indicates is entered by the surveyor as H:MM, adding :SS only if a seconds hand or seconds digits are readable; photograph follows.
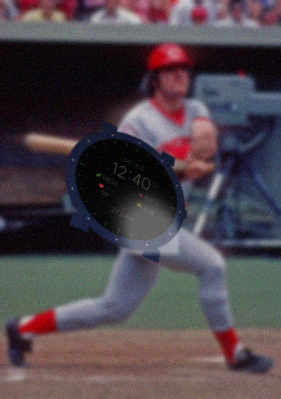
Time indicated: 12:40
